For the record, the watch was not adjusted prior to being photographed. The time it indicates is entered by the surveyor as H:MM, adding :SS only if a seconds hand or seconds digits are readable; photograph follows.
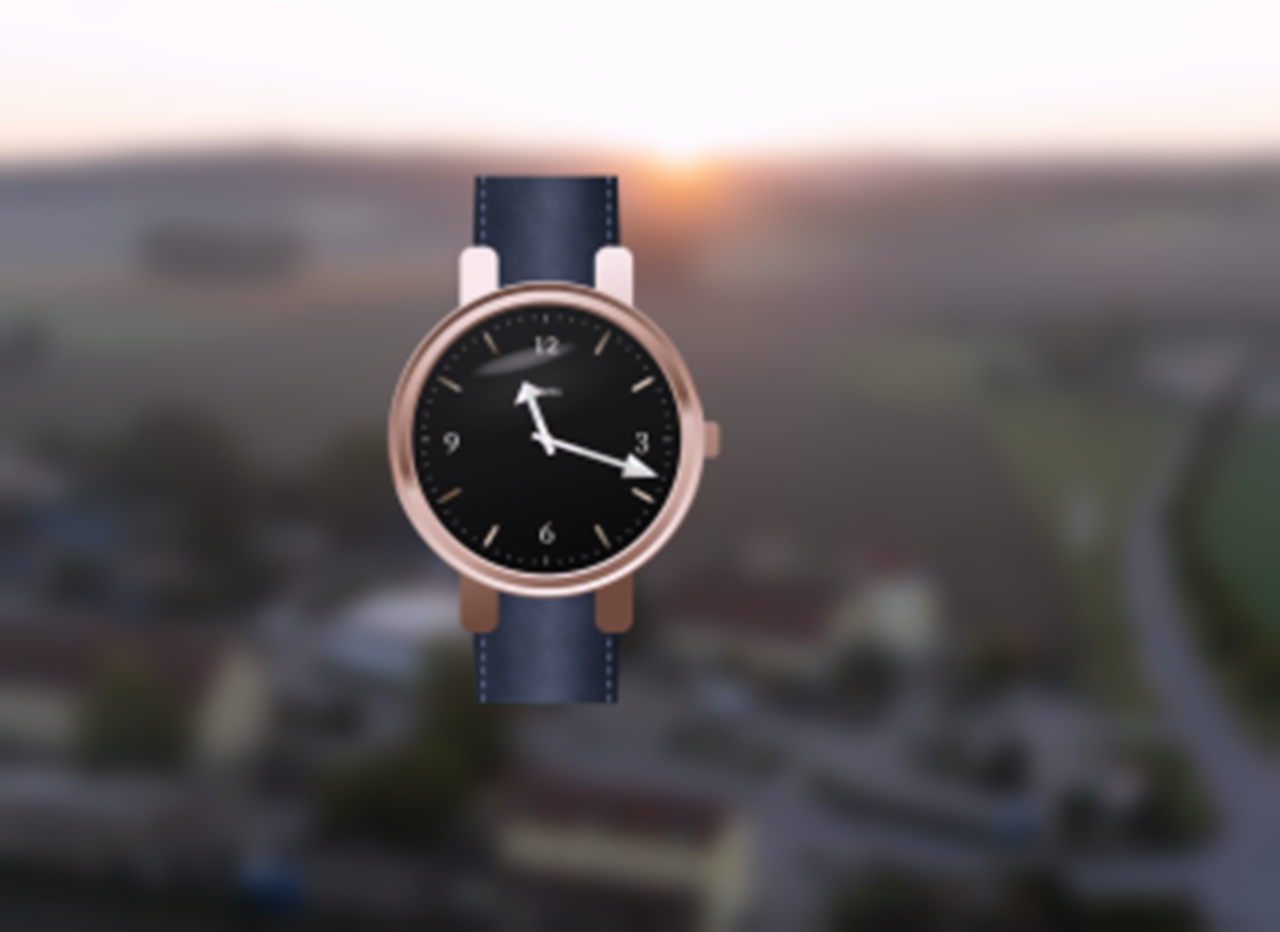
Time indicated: 11:18
